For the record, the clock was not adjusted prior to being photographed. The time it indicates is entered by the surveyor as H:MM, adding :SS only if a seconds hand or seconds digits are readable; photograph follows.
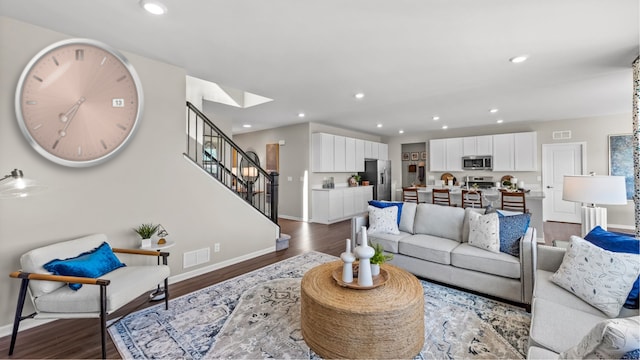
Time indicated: 7:35
